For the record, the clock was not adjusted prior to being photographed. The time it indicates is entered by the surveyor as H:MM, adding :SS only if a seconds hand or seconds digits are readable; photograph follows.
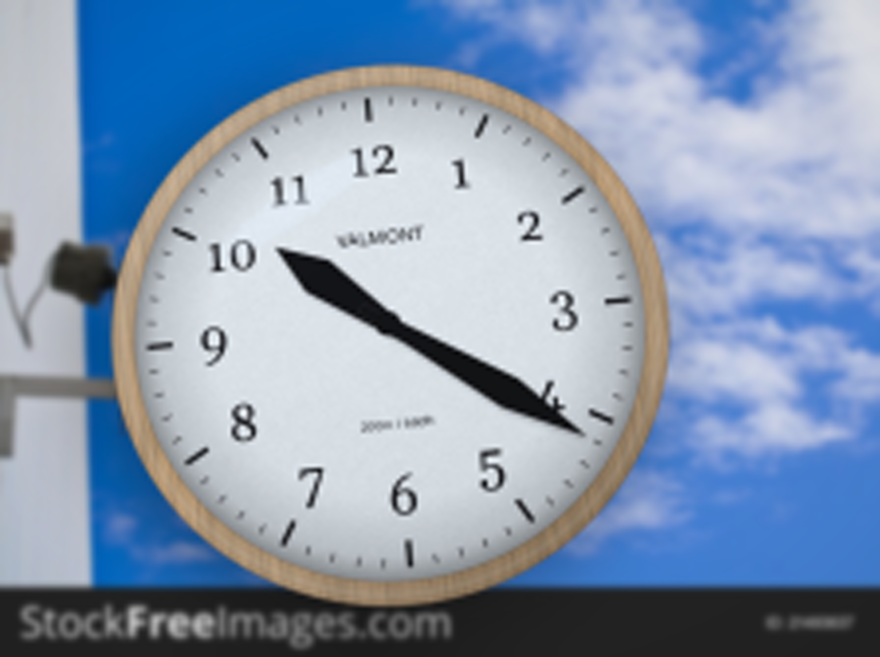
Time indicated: 10:21
